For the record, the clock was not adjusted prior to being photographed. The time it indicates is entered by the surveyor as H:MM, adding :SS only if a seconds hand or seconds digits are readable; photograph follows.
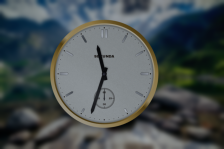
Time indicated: 11:33
